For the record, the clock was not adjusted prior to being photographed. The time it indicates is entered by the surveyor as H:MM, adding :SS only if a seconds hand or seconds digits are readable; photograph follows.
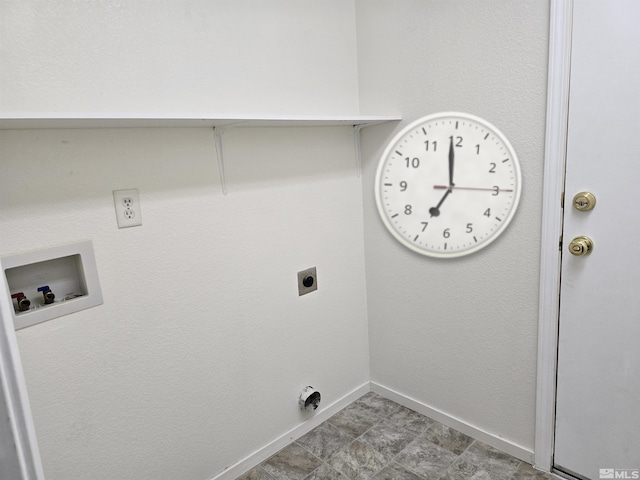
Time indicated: 6:59:15
